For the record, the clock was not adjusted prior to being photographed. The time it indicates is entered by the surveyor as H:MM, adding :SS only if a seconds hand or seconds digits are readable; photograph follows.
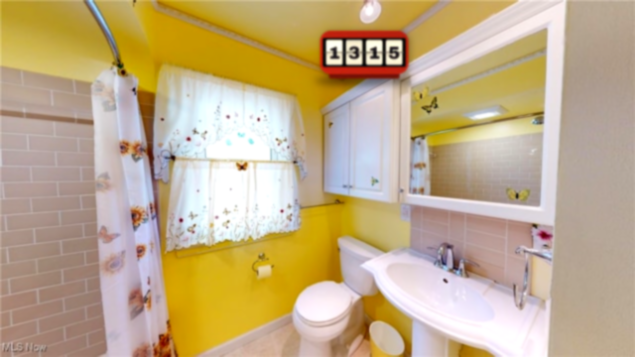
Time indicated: 13:15
